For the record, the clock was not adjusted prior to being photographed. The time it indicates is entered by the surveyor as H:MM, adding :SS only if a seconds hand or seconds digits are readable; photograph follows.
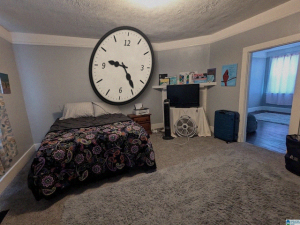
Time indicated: 9:24
